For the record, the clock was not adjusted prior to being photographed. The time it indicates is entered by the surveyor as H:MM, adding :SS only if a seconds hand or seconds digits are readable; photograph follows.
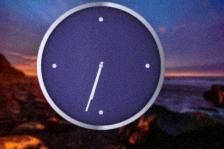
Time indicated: 6:33
